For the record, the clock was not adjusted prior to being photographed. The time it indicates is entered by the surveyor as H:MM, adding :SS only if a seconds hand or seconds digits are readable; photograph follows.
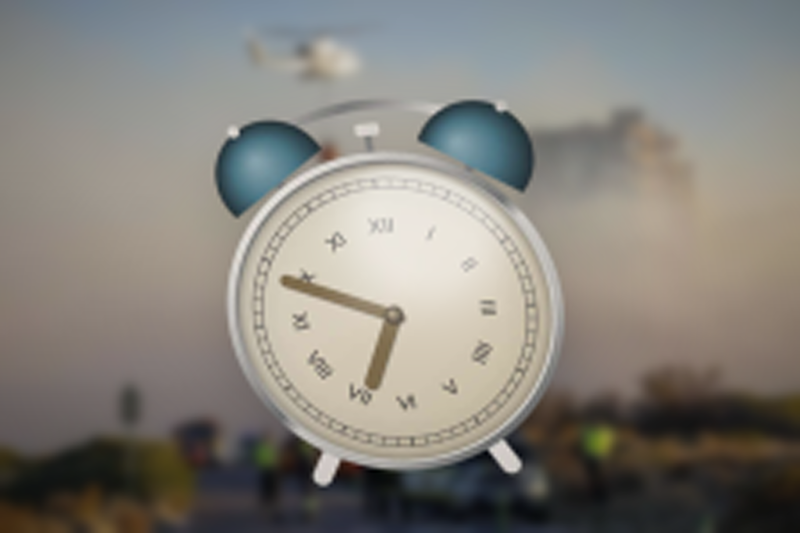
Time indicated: 6:49
